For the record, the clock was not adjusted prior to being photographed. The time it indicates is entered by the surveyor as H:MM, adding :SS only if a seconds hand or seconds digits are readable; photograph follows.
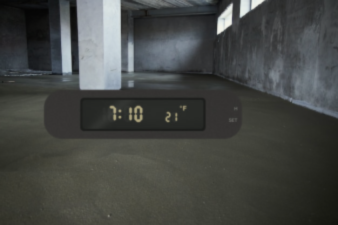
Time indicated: 7:10
